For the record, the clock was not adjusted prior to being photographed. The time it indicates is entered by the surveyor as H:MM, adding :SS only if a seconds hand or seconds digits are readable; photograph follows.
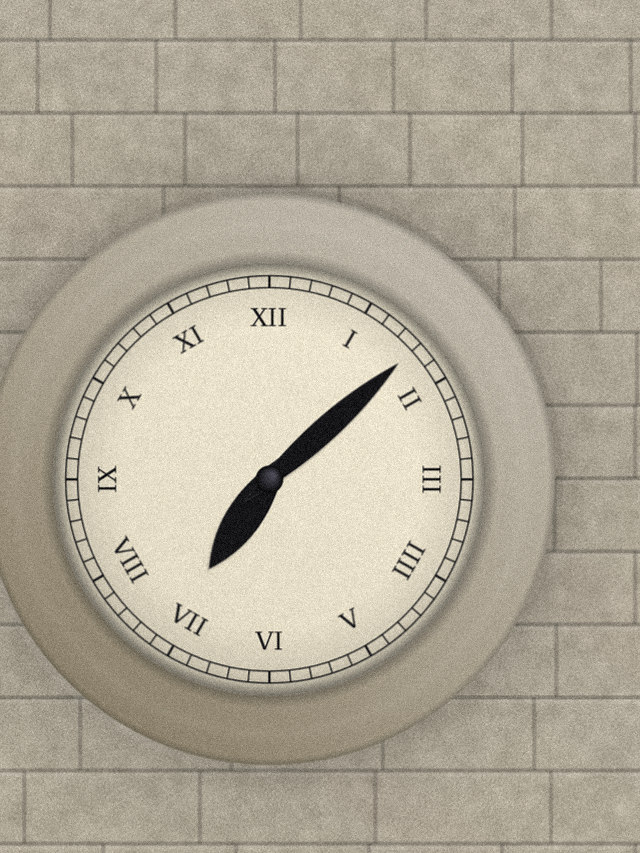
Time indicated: 7:08
